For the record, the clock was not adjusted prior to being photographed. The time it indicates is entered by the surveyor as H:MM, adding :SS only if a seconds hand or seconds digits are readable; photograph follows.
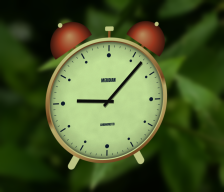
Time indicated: 9:07
